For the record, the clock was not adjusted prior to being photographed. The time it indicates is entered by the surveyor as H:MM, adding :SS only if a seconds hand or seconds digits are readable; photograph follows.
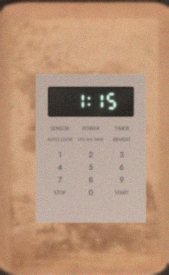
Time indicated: 1:15
